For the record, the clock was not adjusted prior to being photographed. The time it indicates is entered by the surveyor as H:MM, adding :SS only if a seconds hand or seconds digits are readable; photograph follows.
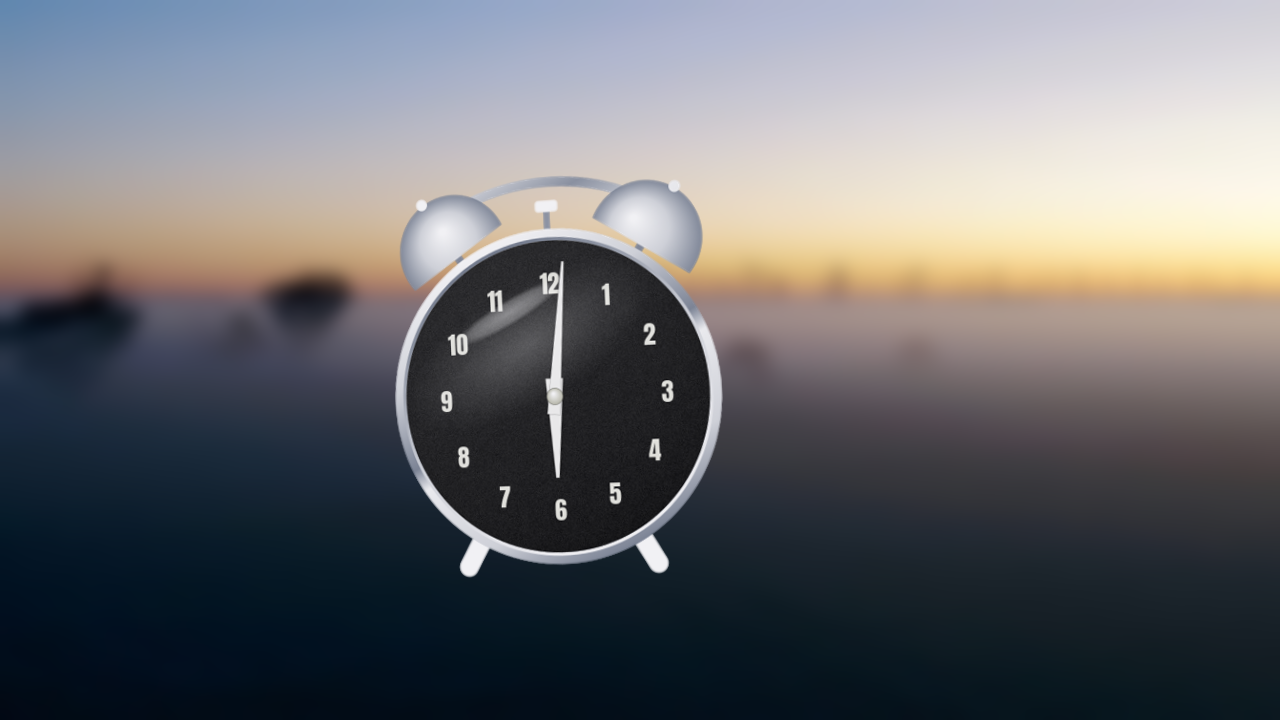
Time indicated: 6:01
